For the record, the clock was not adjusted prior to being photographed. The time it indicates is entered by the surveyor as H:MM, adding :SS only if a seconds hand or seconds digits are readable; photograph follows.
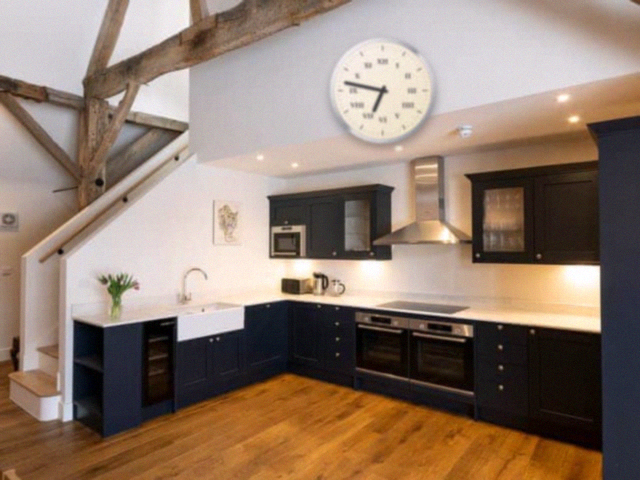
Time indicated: 6:47
